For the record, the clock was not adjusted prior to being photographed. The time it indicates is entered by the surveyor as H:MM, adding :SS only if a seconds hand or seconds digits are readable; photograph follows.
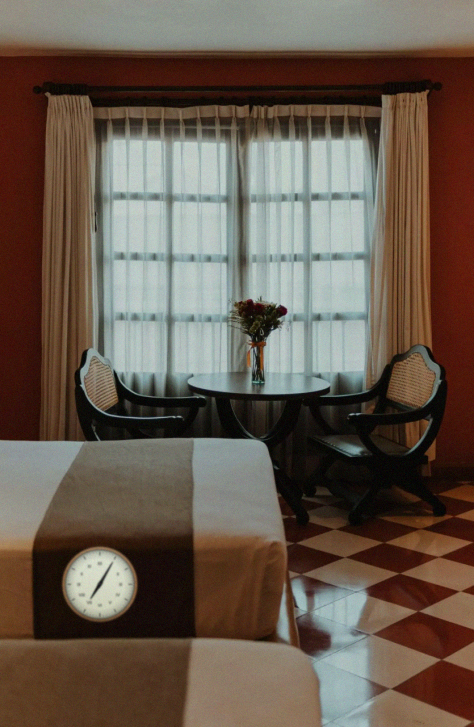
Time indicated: 7:05
